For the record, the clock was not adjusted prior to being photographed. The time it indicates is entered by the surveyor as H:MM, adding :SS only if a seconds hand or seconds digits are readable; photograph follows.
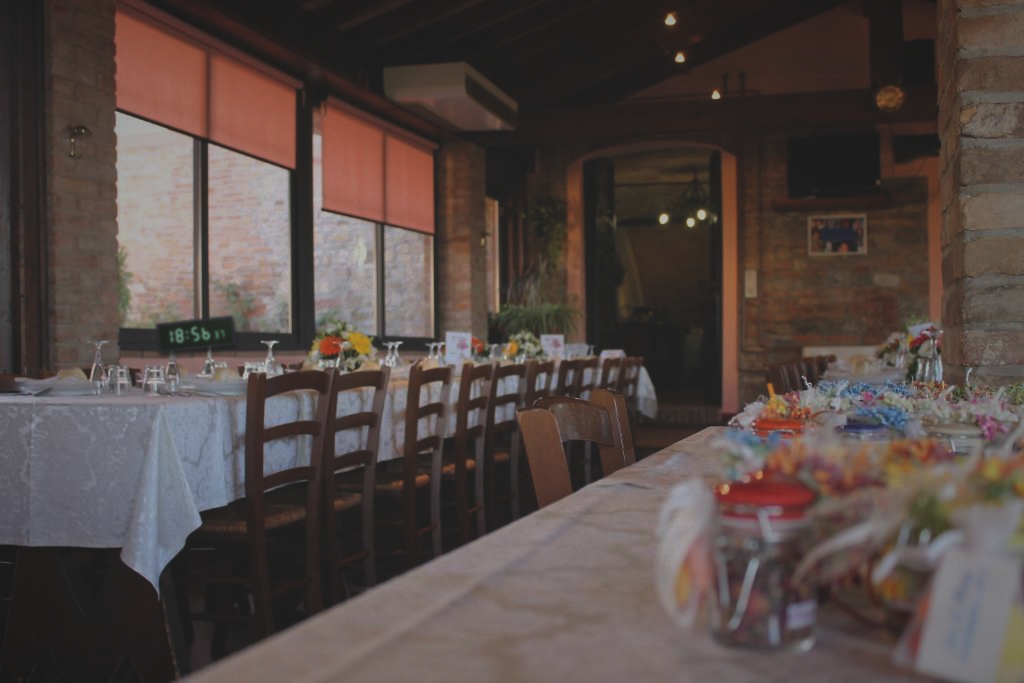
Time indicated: 18:56
